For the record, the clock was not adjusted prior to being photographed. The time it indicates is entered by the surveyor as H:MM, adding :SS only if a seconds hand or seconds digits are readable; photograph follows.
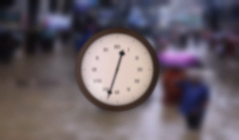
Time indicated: 12:33
